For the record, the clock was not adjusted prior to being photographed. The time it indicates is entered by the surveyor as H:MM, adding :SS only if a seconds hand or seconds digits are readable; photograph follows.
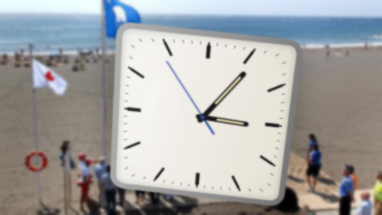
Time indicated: 3:05:54
